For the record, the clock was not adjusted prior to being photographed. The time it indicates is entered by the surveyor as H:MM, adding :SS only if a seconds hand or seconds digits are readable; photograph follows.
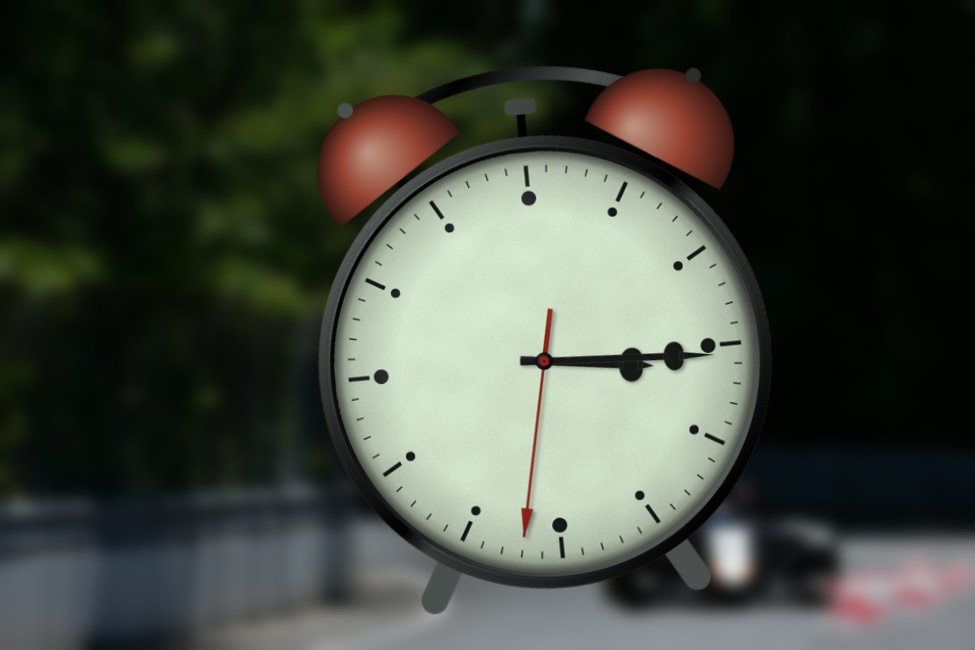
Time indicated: 3:15:32
